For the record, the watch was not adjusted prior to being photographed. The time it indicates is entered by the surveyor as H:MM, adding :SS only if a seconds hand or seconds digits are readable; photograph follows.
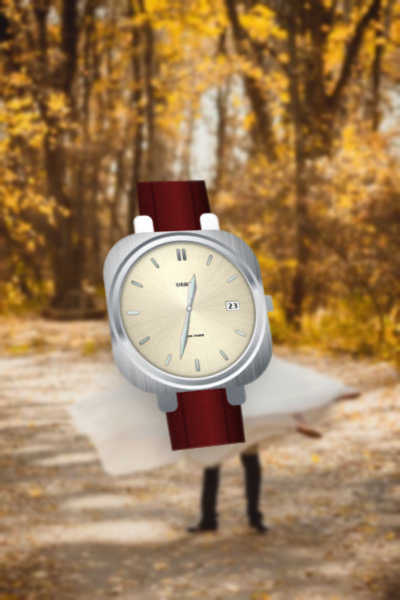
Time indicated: 12:33
